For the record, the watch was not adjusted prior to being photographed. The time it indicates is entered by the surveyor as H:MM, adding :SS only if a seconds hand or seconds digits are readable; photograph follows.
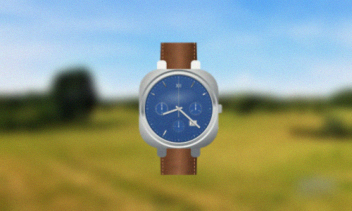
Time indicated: 8:22
